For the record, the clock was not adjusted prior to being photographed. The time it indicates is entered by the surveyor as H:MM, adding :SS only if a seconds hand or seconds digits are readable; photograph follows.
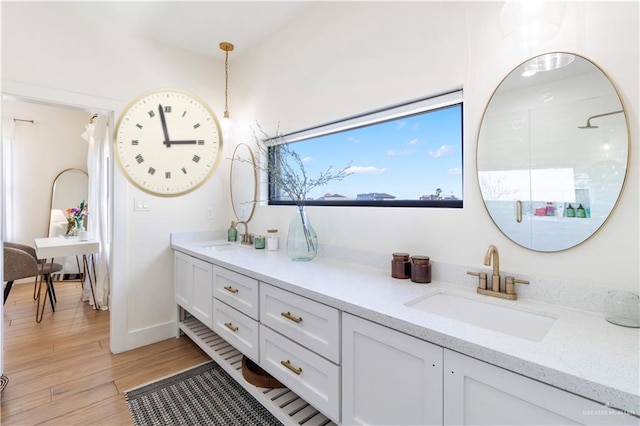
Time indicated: 2:58
